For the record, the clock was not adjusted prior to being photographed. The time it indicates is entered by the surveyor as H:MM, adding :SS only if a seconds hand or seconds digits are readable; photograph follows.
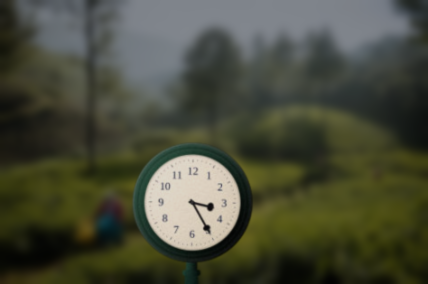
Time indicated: 3:25
